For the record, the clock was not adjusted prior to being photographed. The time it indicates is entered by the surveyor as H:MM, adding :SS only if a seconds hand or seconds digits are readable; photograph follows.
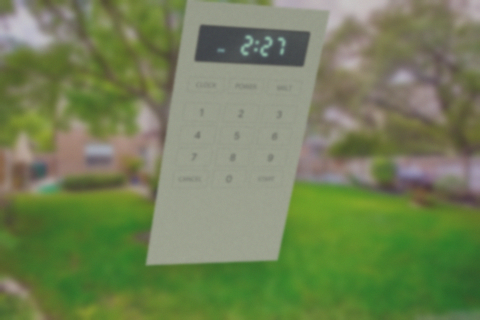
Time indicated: 2:27
